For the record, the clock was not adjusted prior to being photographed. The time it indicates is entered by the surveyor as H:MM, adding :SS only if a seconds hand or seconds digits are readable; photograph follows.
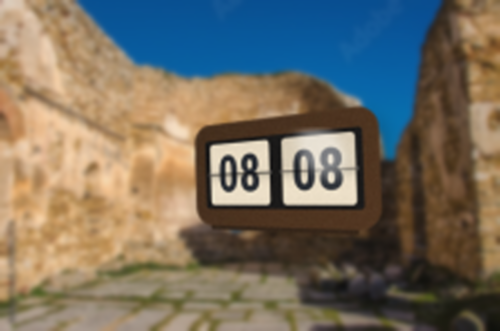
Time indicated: 8:08
